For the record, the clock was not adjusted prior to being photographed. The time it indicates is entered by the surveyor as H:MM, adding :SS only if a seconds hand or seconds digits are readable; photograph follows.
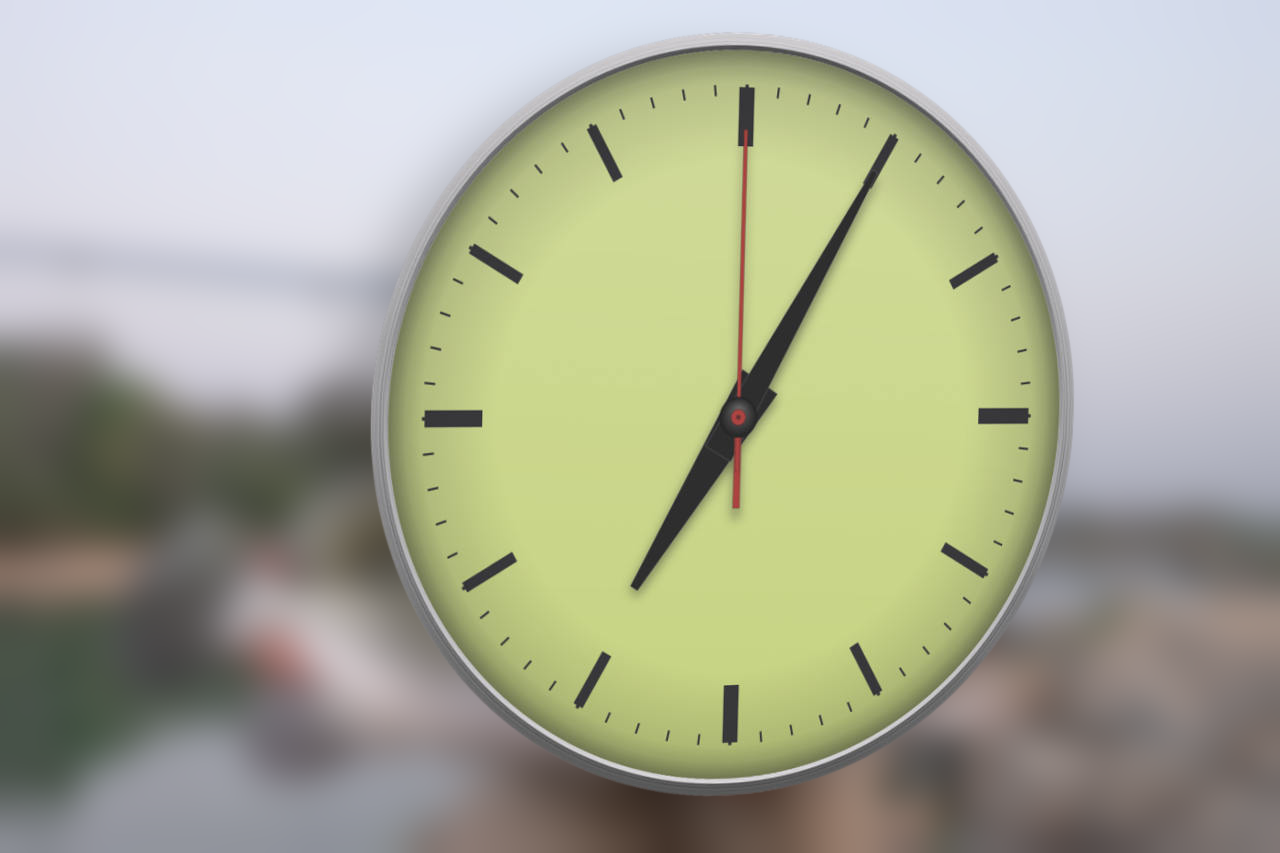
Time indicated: 7:05:00
